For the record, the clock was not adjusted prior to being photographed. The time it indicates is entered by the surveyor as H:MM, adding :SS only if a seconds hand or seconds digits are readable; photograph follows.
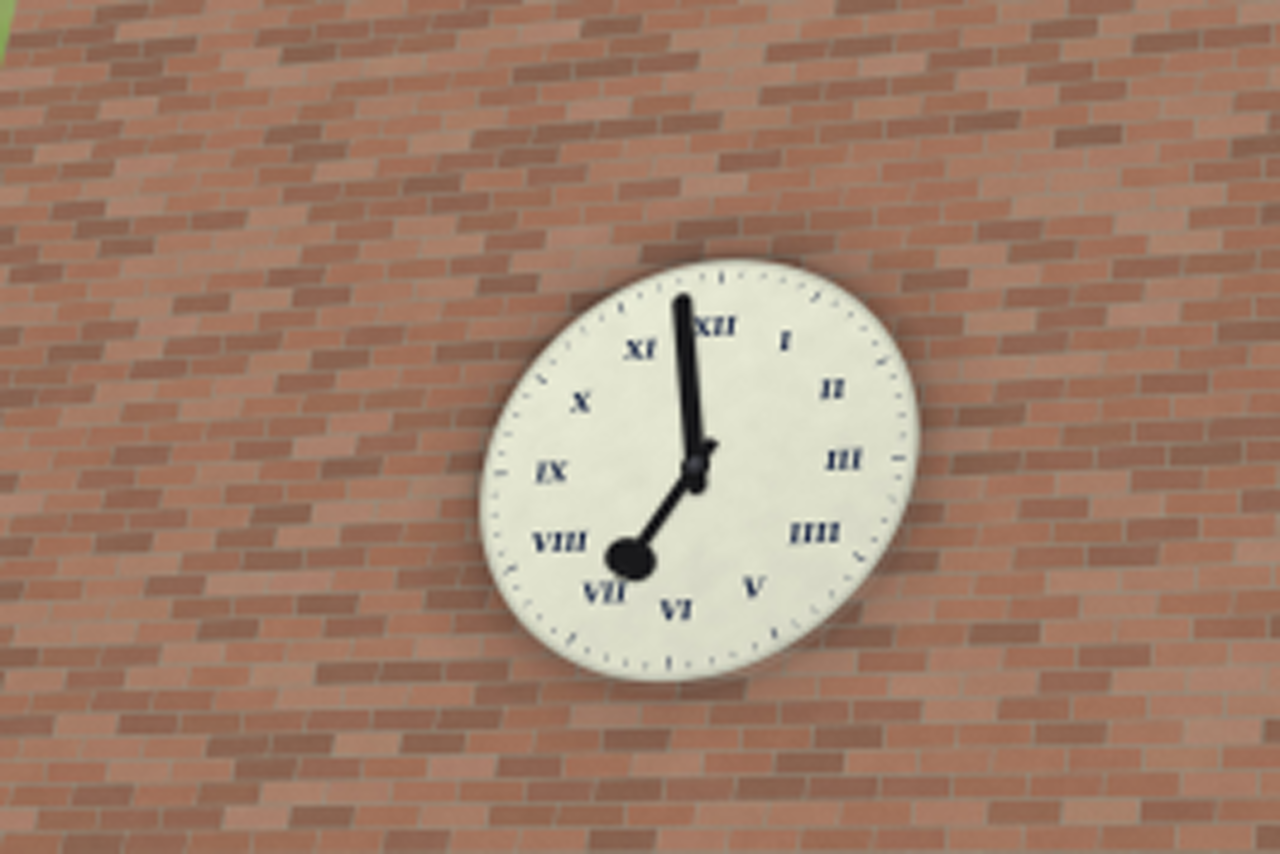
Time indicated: 6:58
